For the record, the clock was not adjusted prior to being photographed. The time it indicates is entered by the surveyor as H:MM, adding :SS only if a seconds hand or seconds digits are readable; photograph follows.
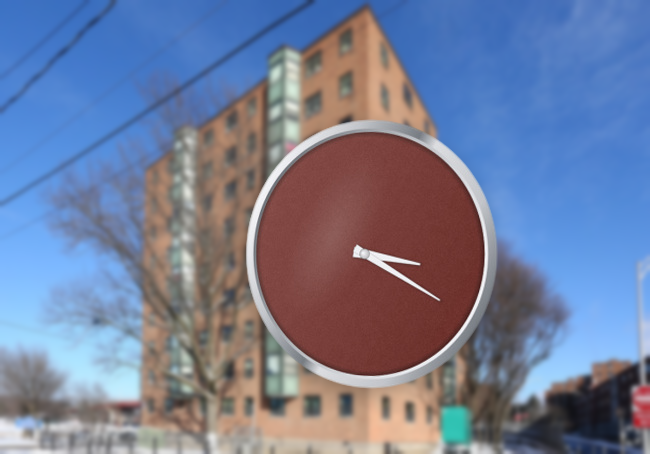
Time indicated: 3:20
